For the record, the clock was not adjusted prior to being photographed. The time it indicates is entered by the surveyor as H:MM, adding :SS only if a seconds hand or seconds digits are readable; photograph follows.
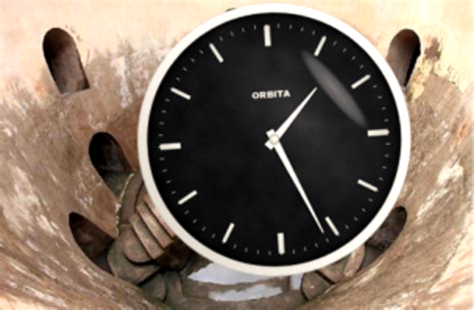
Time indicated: 1:26
